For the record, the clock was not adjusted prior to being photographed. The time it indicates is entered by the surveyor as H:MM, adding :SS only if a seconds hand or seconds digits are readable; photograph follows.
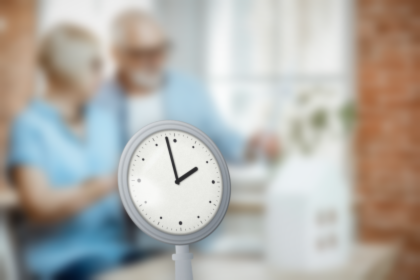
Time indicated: 1:58
